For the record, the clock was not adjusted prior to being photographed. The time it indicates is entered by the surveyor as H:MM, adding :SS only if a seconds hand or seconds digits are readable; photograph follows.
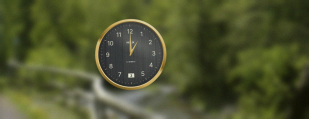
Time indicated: 1:00
